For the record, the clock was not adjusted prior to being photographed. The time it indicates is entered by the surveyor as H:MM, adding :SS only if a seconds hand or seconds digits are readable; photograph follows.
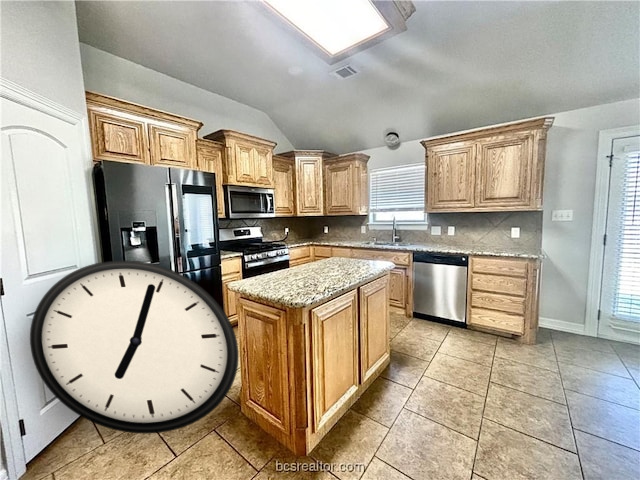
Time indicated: 7:04
